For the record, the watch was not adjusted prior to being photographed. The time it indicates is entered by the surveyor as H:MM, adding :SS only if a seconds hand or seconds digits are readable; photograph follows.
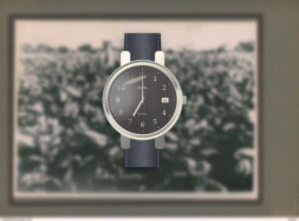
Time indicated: 7:00
